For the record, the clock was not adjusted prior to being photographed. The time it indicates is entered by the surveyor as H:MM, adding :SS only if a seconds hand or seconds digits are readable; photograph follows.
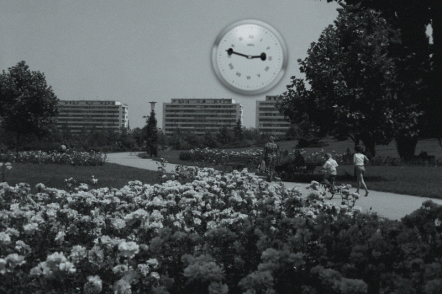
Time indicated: 2:47
